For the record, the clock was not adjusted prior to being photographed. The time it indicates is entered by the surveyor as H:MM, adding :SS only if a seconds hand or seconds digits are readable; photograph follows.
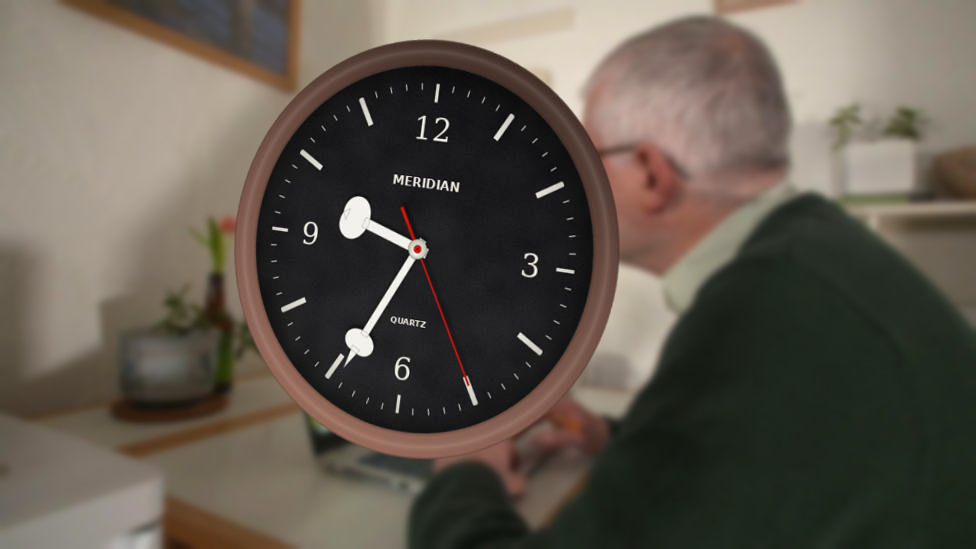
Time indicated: 9:34:25
